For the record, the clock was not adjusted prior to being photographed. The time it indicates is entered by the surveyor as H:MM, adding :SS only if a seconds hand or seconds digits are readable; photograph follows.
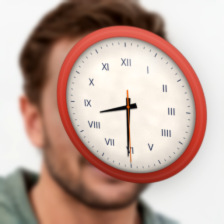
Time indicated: 8:30:30
